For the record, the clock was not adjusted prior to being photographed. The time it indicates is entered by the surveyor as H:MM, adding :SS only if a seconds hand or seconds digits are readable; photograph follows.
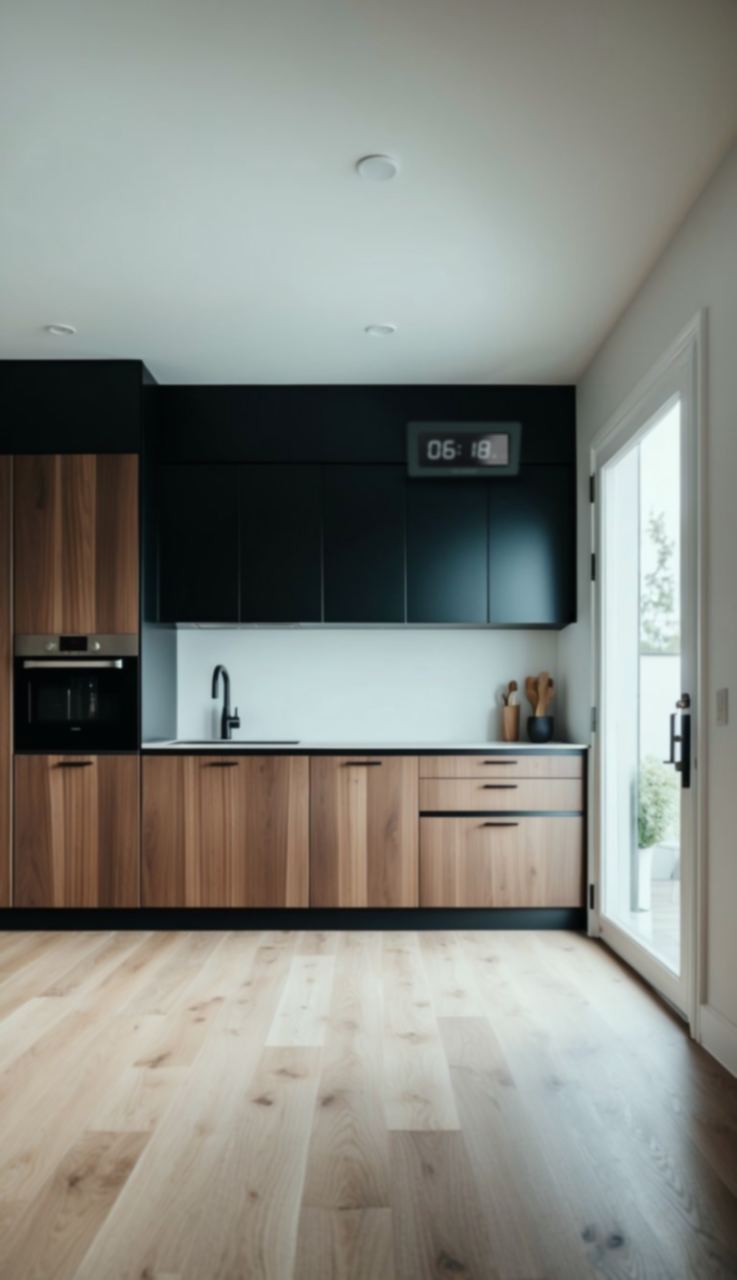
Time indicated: 6:18
